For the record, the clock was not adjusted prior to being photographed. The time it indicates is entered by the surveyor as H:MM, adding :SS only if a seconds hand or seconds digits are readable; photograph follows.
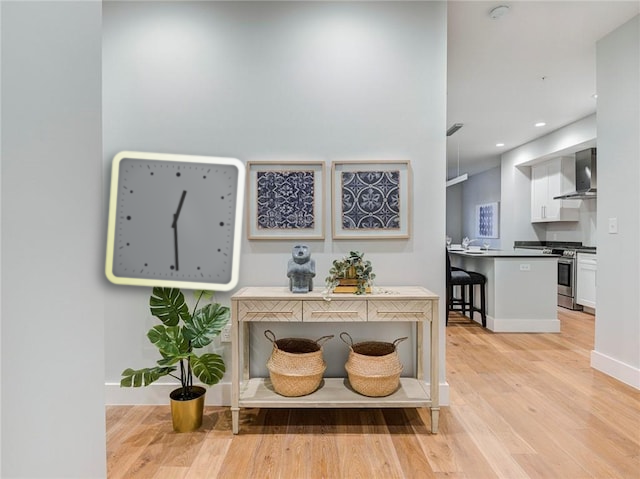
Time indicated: 12:29
